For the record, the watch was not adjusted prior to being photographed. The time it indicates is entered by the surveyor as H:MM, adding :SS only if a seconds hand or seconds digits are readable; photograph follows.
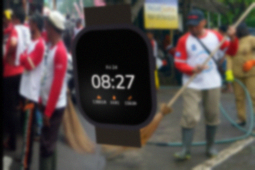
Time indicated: 8:27
